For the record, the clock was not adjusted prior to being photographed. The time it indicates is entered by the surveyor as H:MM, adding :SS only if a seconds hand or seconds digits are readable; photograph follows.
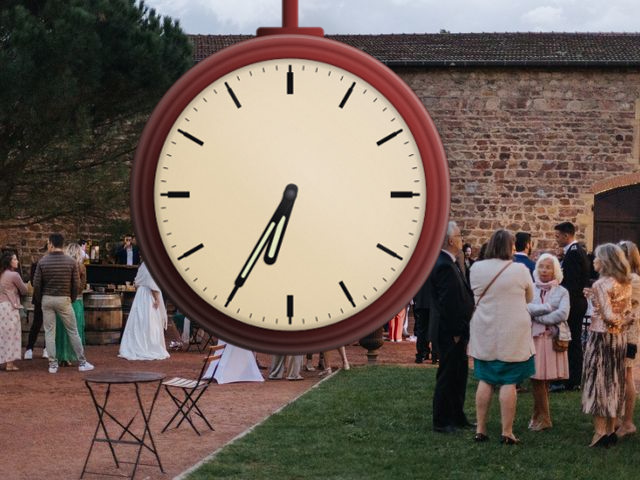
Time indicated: 6:35
